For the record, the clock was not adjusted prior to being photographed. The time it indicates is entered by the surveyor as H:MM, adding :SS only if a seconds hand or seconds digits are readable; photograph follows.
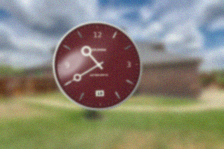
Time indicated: 10:40
